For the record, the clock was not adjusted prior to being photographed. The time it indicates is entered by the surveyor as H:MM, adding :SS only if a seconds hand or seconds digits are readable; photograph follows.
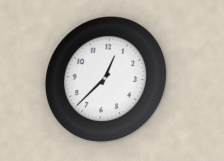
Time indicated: 12:37
